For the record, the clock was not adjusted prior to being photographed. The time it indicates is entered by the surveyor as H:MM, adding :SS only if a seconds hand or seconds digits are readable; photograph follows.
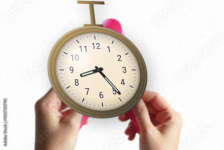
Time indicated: 8:24
